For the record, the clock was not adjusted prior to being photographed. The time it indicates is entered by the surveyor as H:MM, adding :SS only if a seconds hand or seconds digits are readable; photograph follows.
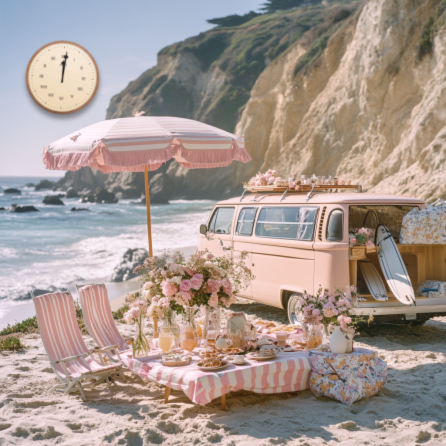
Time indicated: 12:01
